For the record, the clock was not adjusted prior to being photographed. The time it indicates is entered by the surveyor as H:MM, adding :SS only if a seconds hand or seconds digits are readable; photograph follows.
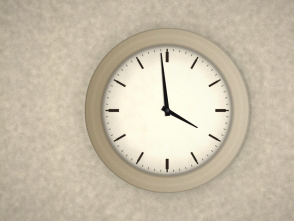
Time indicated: 3:59
